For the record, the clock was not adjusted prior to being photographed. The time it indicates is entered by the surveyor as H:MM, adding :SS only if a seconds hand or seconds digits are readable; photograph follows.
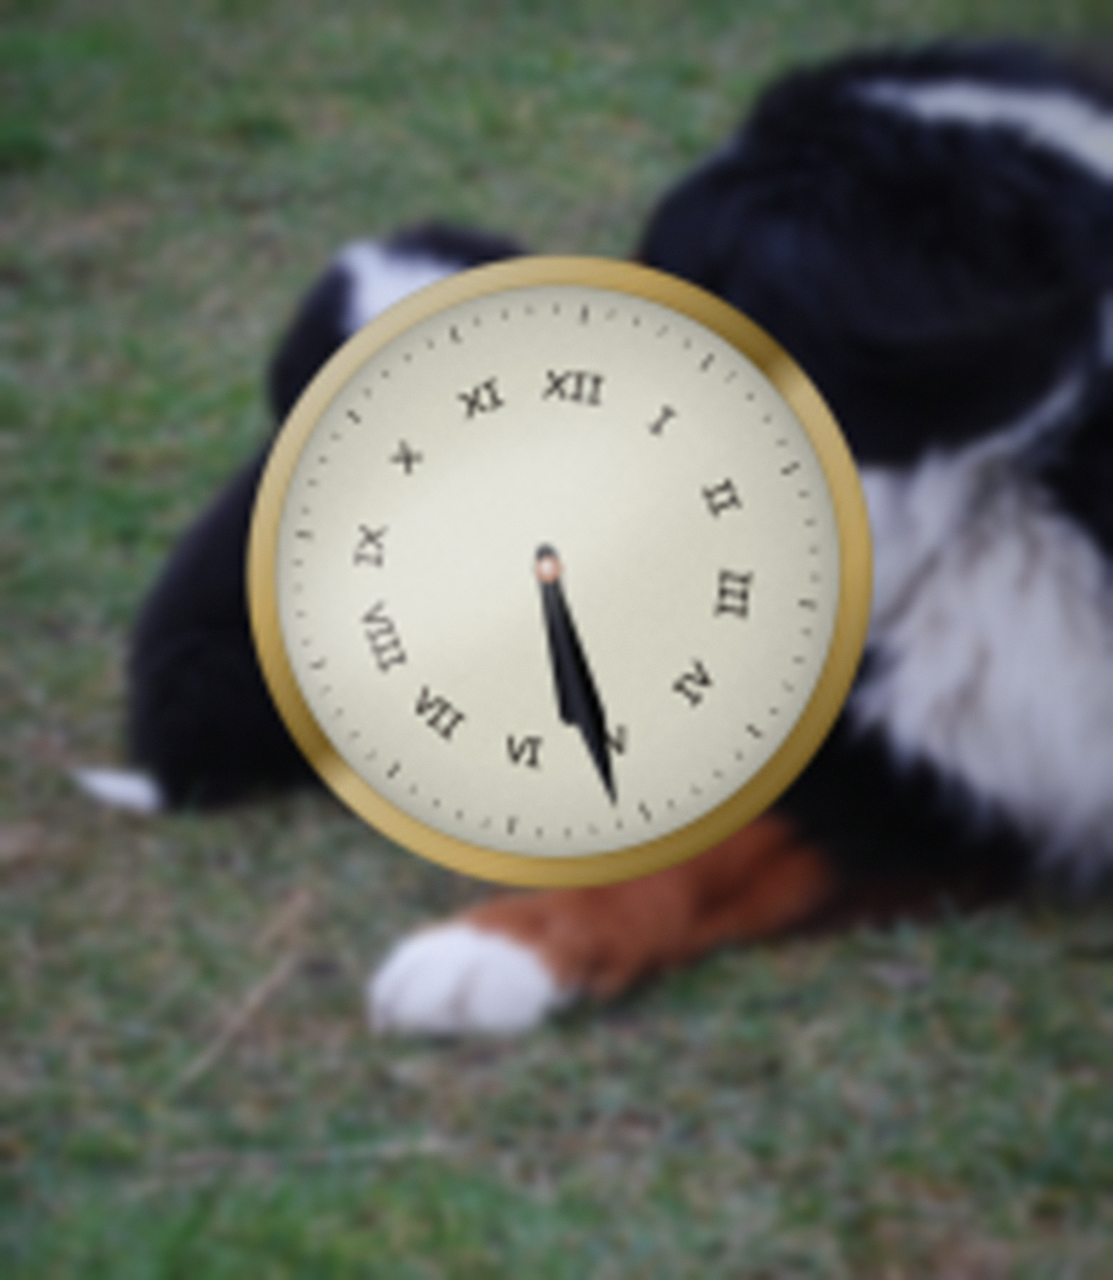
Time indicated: 5:26
